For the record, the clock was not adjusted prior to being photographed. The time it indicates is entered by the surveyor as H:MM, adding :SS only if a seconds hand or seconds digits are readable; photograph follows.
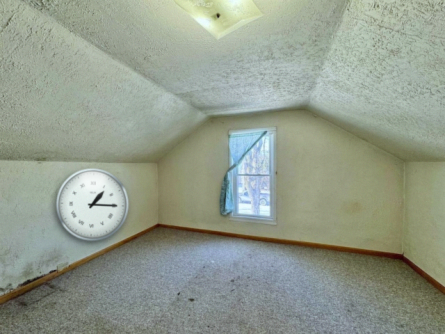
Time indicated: 1:15
